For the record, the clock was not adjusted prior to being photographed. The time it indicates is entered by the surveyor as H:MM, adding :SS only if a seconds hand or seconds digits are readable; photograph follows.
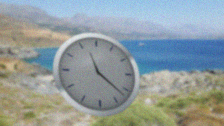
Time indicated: 11:22
